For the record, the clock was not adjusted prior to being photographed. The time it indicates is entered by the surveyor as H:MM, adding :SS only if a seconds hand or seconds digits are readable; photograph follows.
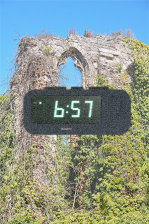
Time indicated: 6:57
